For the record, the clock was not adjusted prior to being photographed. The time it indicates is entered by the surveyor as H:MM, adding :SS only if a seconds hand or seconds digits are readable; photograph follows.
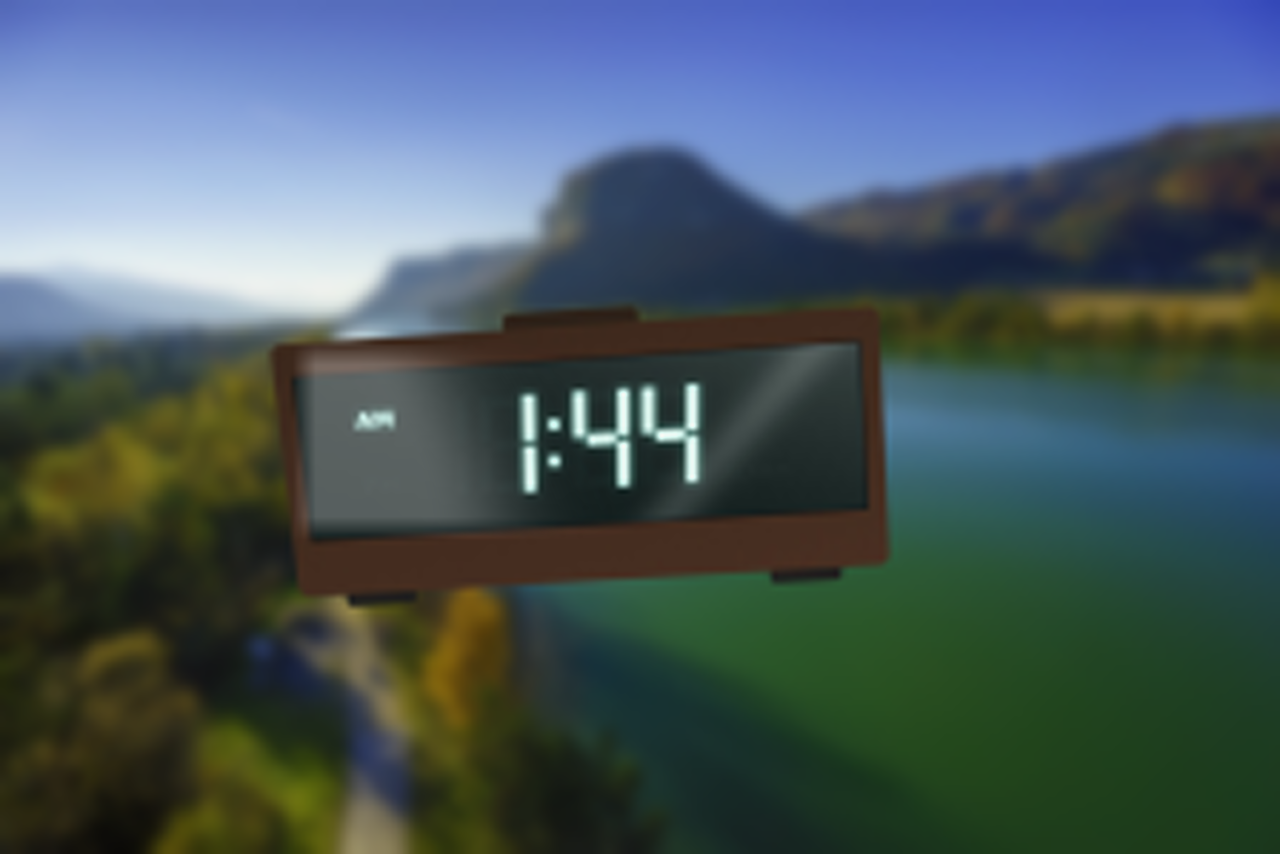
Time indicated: 1:44
